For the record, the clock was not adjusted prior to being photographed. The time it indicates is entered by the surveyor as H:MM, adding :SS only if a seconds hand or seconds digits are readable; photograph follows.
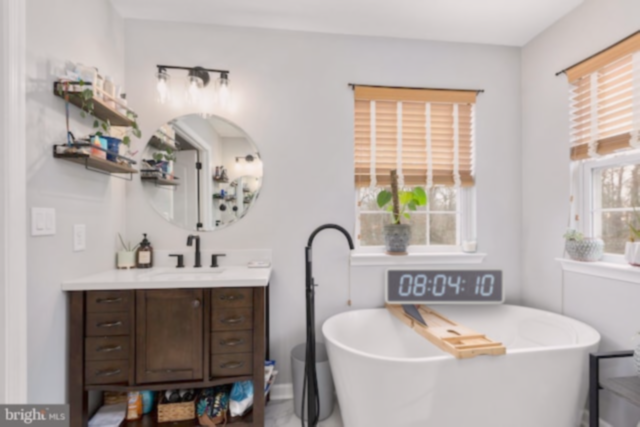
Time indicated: 8:04:10
